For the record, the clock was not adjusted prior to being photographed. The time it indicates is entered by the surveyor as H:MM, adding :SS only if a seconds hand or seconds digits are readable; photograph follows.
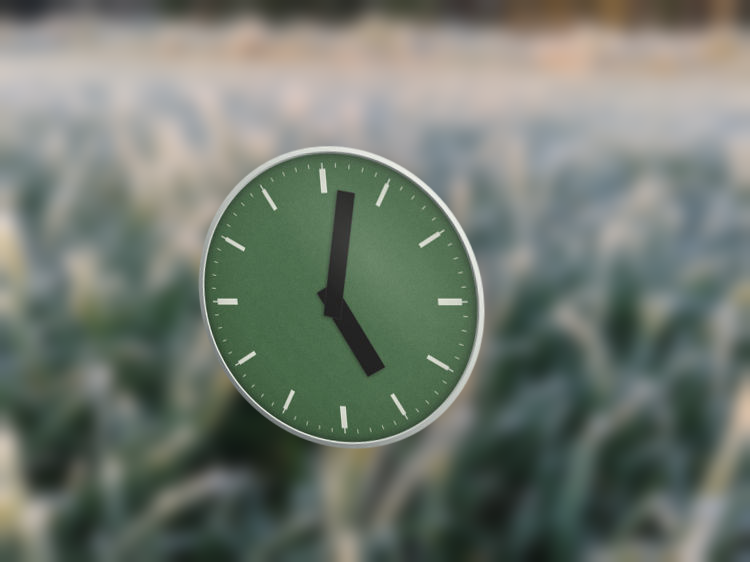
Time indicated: 5:02
